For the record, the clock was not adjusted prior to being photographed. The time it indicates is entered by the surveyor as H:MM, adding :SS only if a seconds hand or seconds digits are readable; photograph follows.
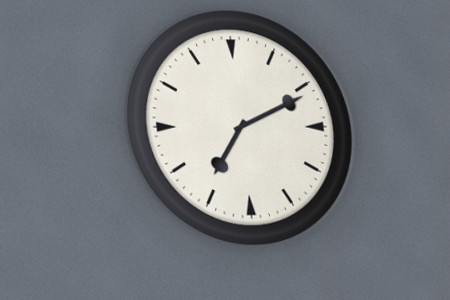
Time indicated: 7:11
